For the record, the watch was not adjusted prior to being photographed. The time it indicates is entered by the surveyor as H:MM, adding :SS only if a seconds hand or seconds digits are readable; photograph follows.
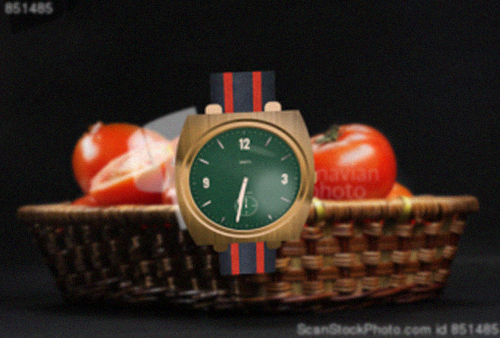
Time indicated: 6:32
